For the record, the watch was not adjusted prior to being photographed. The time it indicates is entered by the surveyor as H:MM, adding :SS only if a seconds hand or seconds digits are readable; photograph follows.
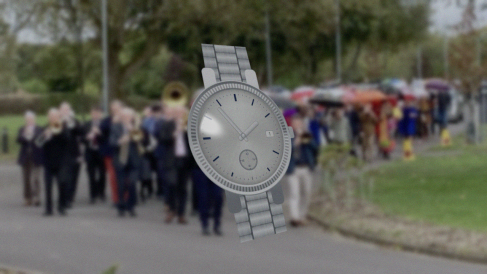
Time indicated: 1:54
